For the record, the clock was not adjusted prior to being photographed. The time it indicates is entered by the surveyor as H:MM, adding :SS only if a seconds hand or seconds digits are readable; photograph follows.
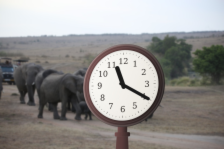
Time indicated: 11:20
